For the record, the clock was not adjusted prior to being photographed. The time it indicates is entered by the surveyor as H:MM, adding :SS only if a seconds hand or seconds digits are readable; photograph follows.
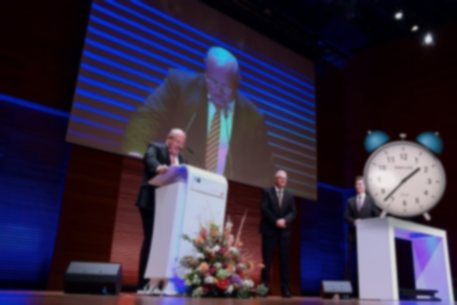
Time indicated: 1:37
